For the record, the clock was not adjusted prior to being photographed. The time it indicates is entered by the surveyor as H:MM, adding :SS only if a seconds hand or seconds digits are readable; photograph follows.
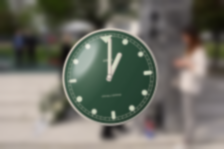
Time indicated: 1:01
